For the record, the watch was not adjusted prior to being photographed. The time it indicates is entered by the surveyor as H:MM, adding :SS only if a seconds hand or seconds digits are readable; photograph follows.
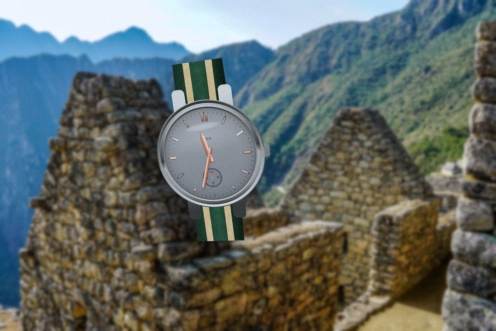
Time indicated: 11:33
